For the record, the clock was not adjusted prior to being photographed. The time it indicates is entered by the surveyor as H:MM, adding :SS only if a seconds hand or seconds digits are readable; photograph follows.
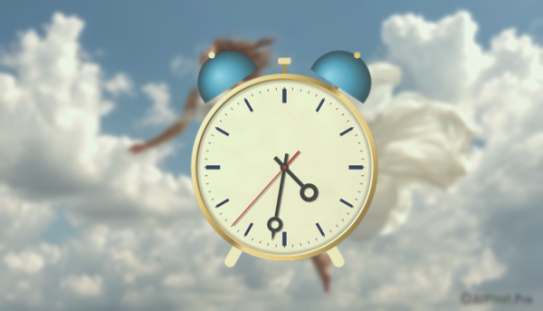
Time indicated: 4:31:37
